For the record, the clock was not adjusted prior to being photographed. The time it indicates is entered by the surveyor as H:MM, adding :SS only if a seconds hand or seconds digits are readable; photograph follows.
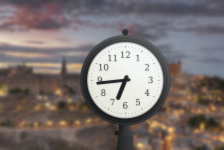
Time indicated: 6:44
